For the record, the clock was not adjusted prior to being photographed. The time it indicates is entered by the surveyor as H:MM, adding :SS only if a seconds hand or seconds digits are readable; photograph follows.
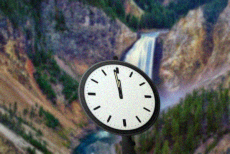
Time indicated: 11:59
